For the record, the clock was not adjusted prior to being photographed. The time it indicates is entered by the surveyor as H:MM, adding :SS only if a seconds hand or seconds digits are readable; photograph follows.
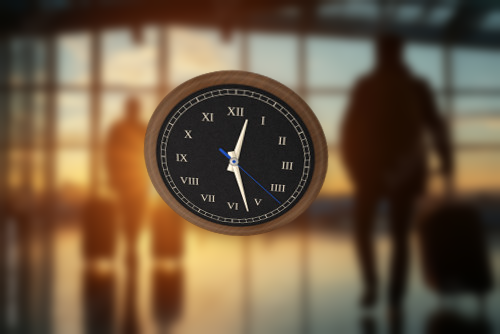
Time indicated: 12:27:22
